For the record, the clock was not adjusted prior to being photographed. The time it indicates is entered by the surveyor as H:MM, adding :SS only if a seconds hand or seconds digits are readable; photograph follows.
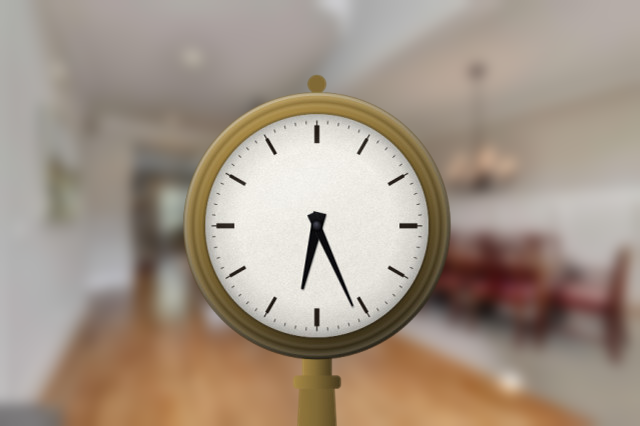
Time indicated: 6:26
